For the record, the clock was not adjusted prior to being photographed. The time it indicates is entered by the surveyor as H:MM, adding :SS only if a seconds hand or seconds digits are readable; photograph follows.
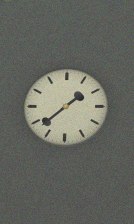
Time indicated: 1:38
